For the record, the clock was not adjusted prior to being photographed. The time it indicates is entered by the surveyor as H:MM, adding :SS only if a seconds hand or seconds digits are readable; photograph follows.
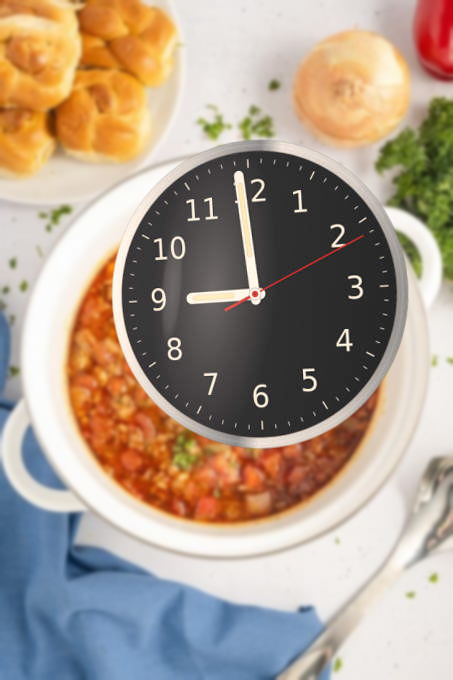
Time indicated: 8:59:11
